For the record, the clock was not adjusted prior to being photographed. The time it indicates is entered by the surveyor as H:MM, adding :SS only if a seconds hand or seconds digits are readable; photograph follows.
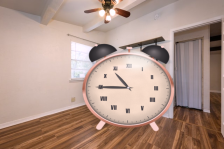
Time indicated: 10:45
